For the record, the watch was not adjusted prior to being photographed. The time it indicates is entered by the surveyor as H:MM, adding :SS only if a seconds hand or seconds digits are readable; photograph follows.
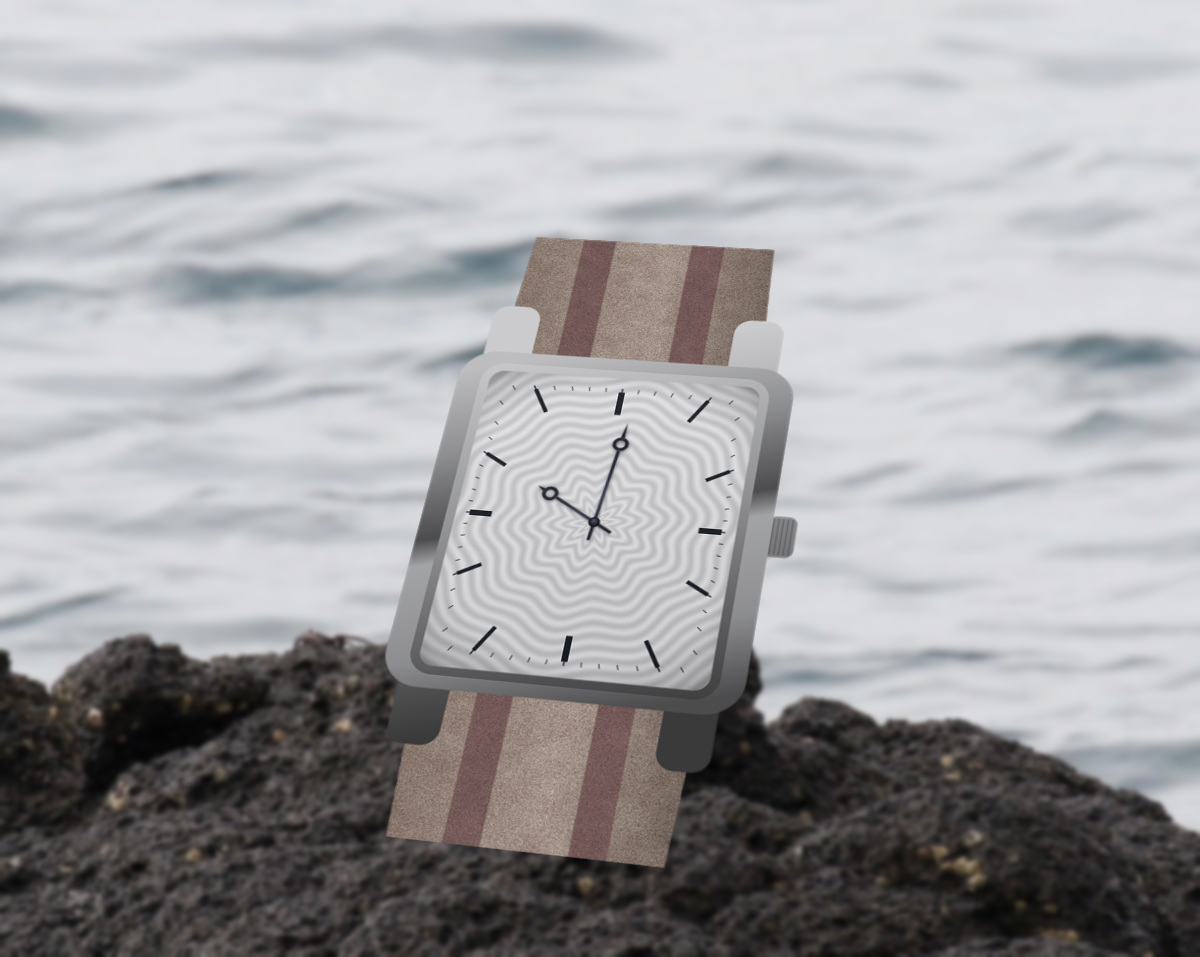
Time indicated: 10:01
